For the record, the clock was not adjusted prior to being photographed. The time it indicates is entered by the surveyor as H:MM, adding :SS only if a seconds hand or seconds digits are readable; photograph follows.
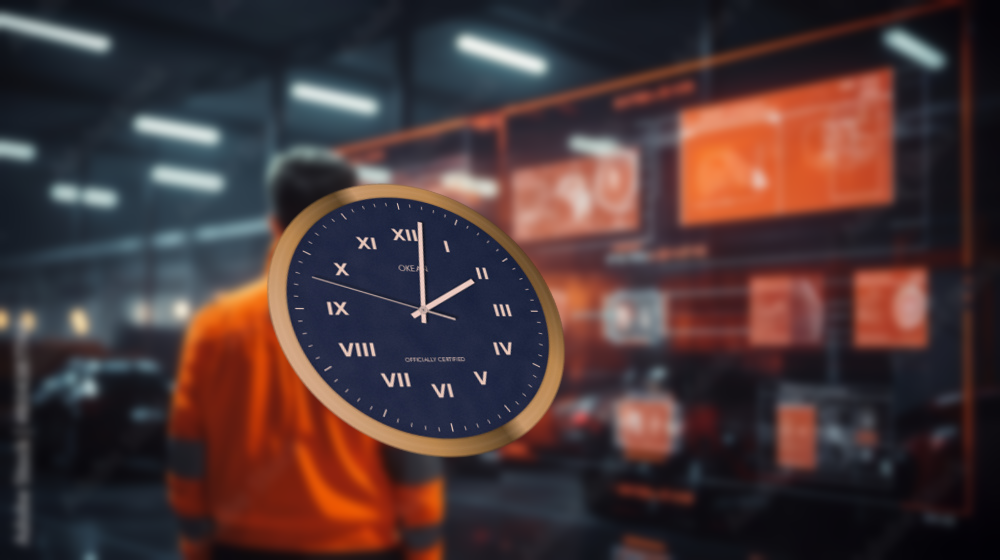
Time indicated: 2:01:48
